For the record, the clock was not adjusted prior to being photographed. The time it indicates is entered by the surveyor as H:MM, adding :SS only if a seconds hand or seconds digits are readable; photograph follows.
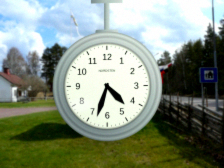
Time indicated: 4:33
